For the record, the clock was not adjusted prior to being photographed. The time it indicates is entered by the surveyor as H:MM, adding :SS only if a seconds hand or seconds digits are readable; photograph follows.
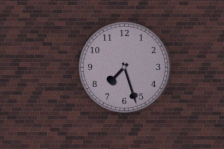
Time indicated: 7:27
